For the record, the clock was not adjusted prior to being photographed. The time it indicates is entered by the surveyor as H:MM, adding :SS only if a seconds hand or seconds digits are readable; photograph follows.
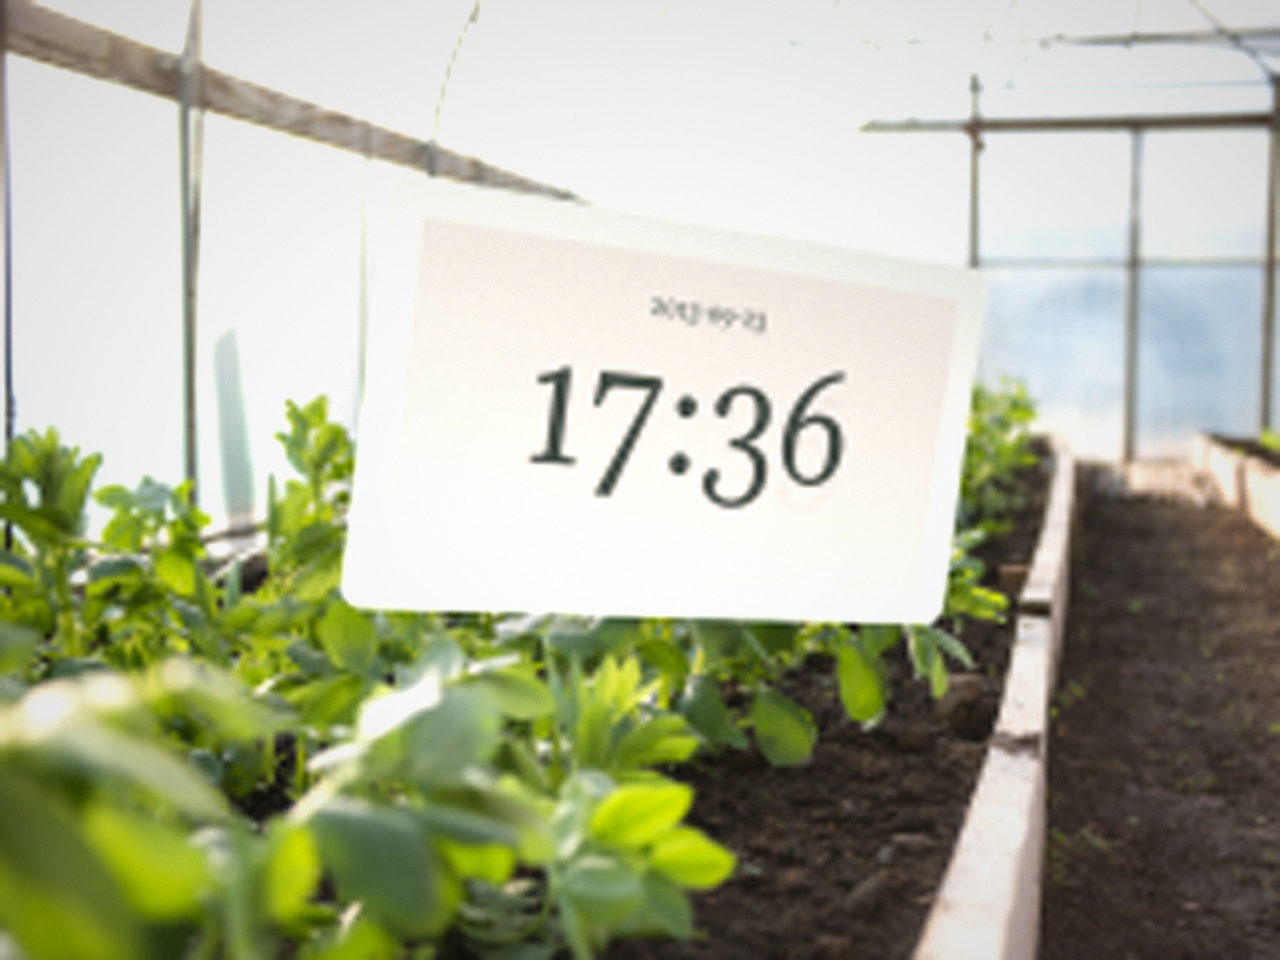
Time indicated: 17:36
